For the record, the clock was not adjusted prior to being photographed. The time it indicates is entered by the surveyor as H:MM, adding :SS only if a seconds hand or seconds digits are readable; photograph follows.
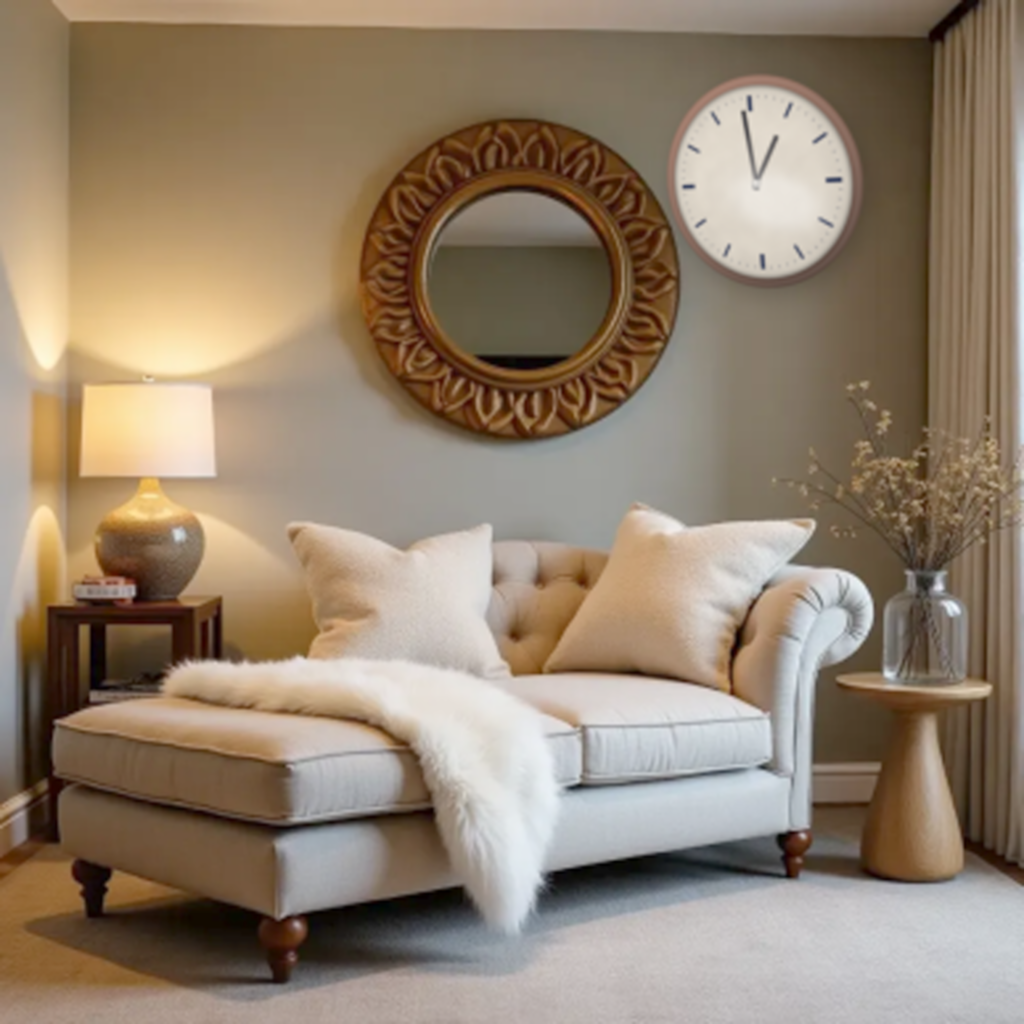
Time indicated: 12:59
